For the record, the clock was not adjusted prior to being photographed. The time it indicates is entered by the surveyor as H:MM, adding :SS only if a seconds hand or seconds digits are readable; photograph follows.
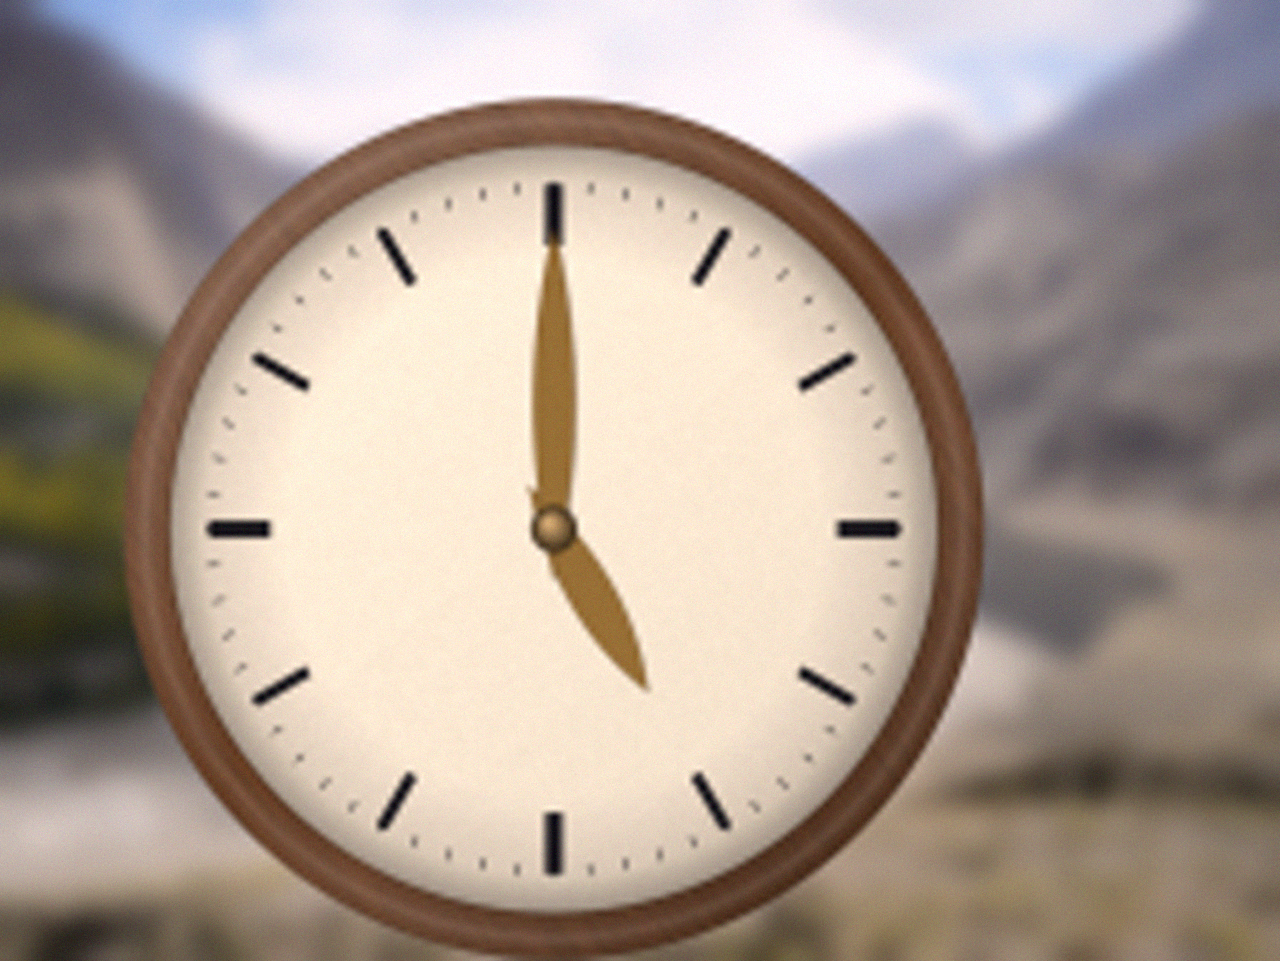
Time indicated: 5:00
